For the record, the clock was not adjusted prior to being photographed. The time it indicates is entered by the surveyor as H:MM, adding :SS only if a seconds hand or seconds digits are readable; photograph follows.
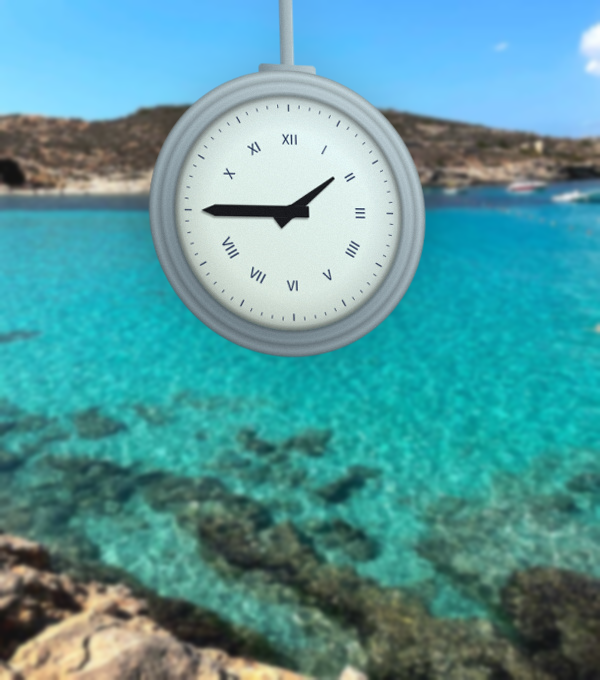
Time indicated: 1:45
